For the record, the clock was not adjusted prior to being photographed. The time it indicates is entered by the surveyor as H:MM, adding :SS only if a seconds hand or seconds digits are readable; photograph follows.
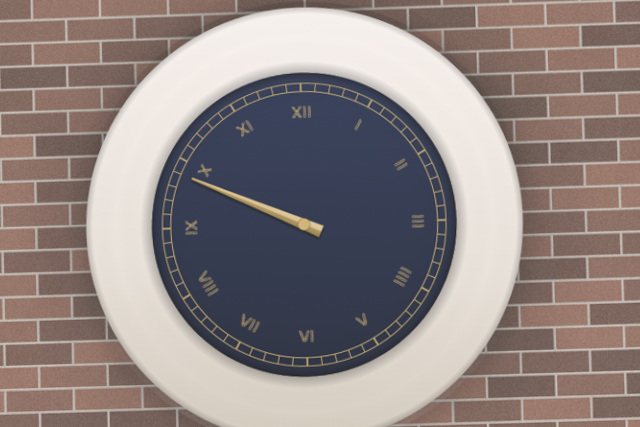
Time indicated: 9:49
